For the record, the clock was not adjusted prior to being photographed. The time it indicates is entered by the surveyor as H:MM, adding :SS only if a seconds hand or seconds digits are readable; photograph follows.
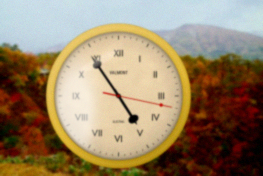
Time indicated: 4:54:17
